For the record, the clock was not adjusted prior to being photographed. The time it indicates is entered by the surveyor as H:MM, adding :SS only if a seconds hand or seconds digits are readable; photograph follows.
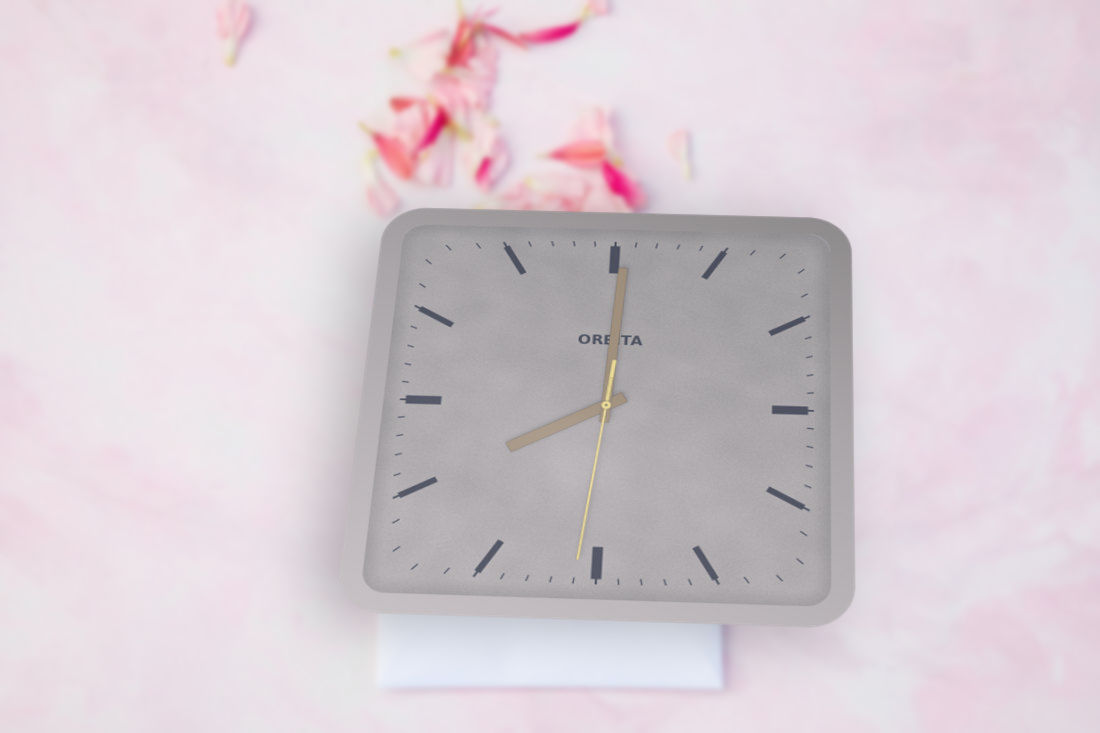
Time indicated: 8:00:31
